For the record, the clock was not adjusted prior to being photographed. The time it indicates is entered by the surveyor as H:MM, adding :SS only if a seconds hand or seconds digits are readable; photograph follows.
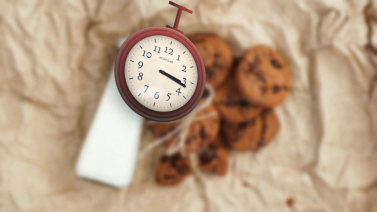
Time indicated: 3:17
